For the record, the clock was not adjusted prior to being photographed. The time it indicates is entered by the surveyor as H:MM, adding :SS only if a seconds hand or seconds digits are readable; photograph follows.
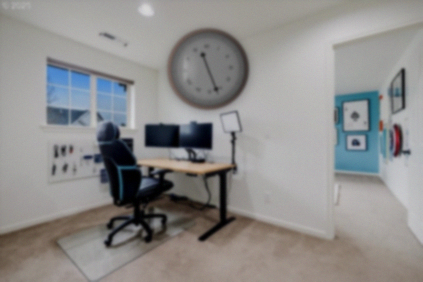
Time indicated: 11:27
